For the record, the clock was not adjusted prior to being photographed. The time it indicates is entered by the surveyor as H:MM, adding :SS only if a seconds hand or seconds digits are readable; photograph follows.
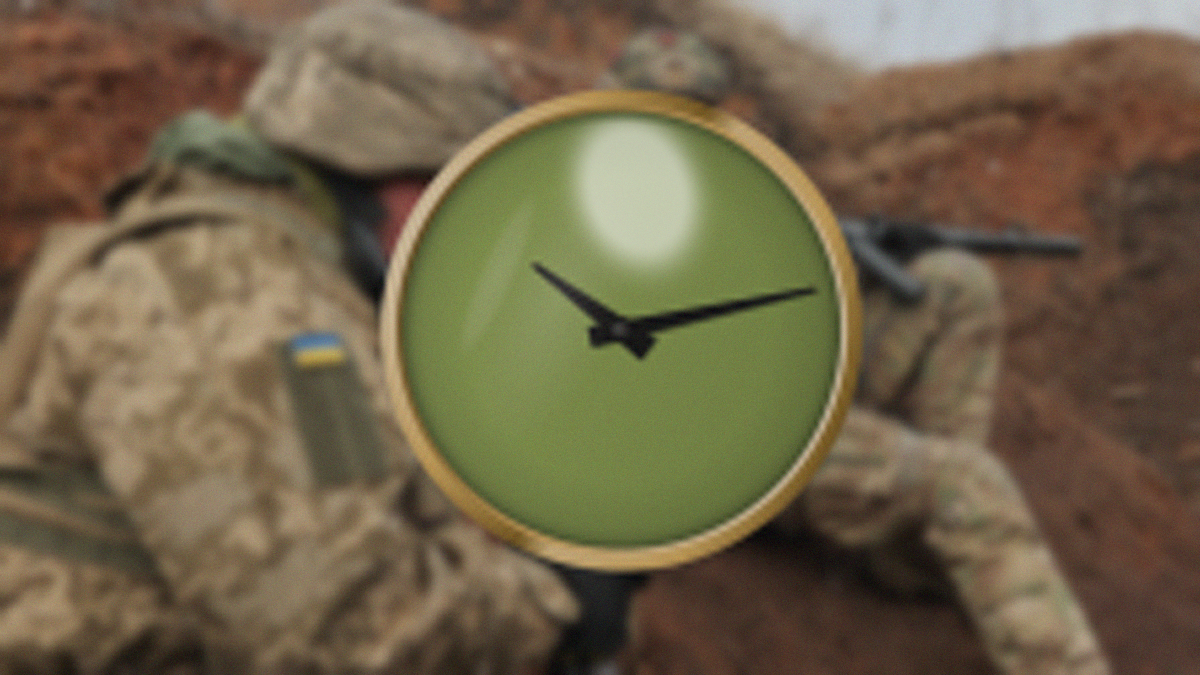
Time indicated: 10:13
